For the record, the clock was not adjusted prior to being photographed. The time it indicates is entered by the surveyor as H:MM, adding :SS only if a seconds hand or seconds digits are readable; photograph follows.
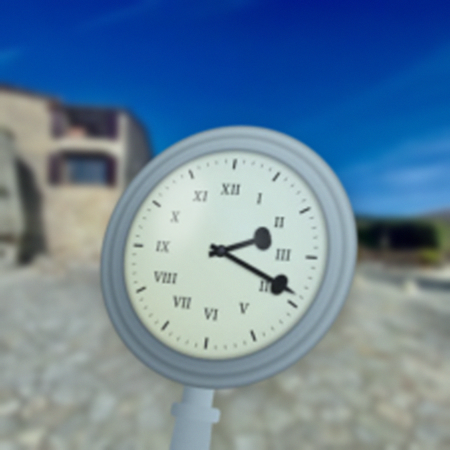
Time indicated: 2:19
